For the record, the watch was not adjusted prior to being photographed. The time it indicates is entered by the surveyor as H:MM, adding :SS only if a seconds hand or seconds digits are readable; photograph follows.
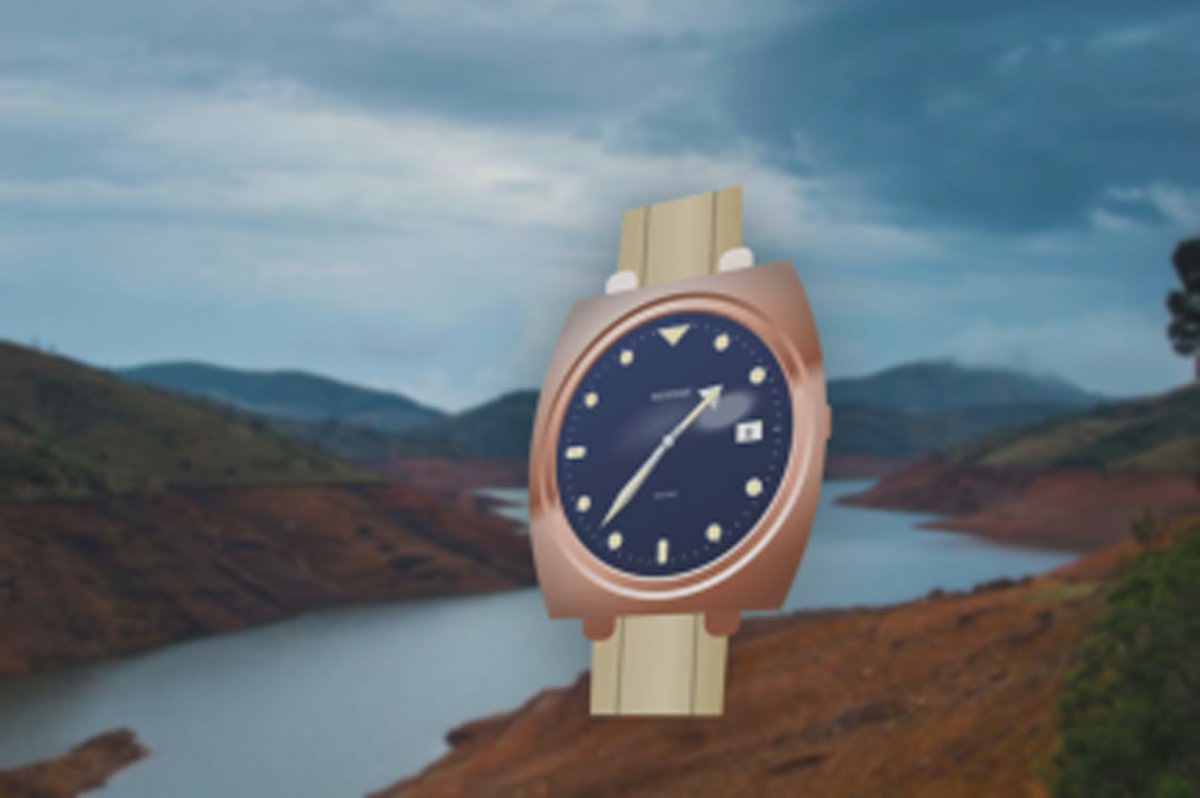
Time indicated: 1:37
